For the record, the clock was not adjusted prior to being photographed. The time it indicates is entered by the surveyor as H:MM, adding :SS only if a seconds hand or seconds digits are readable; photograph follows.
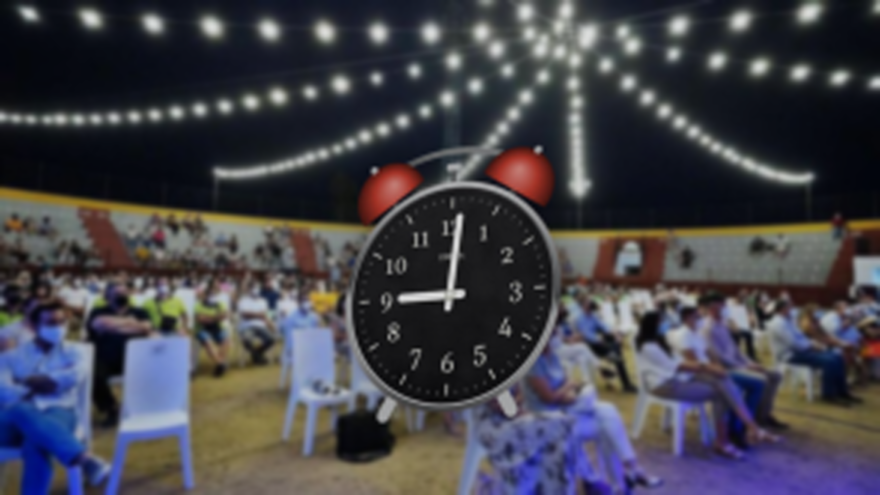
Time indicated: 9:01
